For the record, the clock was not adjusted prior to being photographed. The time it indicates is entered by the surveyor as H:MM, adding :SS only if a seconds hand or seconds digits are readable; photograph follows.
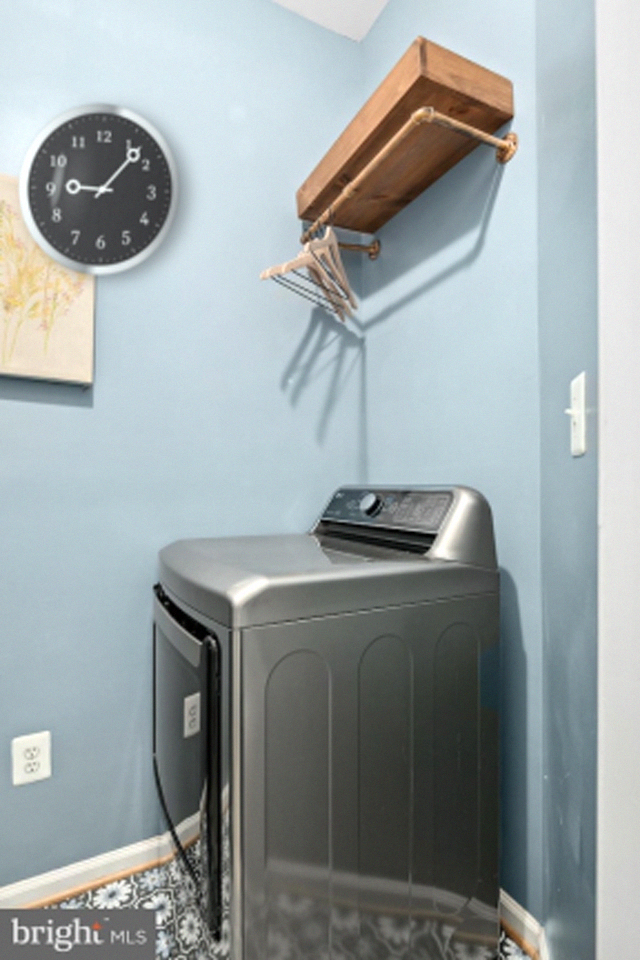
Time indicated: 9:07
